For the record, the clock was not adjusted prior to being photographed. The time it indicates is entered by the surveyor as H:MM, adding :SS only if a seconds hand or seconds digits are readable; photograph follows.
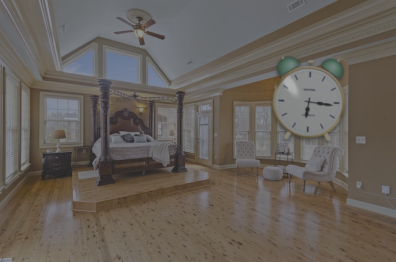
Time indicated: 6:16
